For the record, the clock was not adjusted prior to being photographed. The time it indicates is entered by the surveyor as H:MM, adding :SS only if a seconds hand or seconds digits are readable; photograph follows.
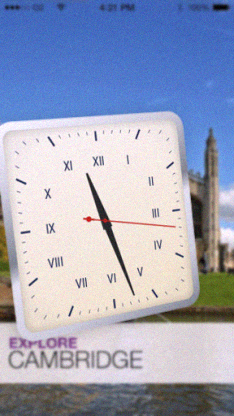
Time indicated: 11:27:17
